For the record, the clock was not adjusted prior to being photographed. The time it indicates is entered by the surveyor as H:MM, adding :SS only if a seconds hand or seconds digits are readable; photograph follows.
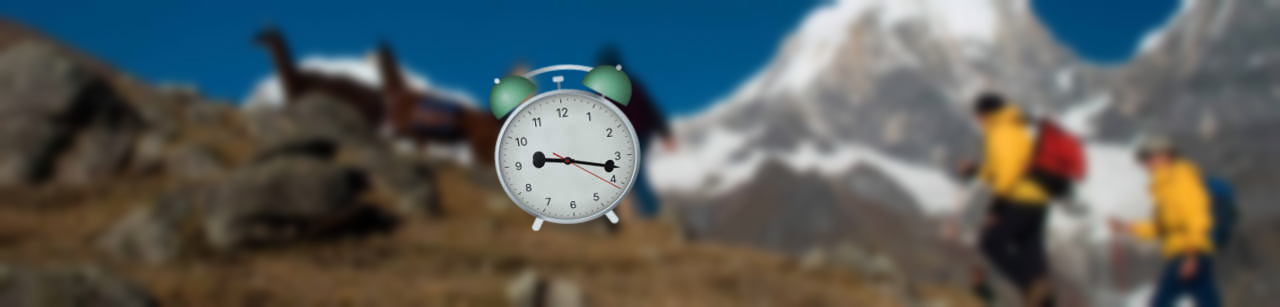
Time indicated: 9:17:21
